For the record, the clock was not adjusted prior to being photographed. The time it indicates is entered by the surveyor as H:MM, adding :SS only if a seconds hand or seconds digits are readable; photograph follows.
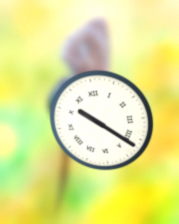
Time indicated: 10:22
